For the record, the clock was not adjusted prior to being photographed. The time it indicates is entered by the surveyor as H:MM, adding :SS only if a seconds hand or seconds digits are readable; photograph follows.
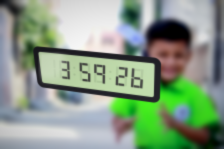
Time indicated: 3:59:26
